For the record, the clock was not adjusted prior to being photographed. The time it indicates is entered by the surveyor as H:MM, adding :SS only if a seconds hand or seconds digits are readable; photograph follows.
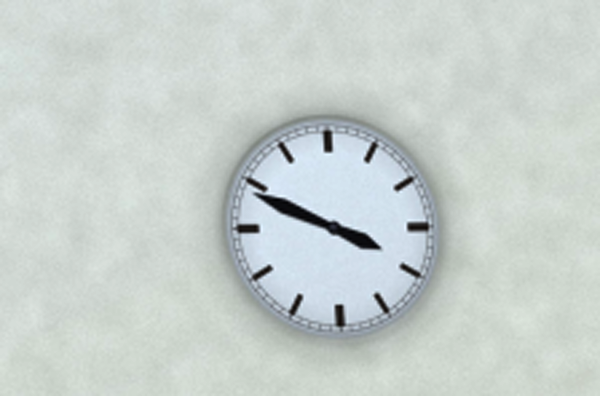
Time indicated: 3:49
